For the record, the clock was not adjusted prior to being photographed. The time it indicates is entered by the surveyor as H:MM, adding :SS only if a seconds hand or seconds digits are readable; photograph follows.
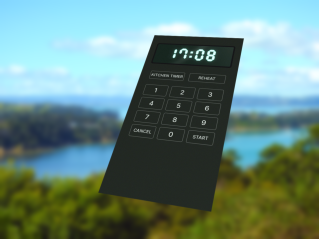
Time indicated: 17:08
